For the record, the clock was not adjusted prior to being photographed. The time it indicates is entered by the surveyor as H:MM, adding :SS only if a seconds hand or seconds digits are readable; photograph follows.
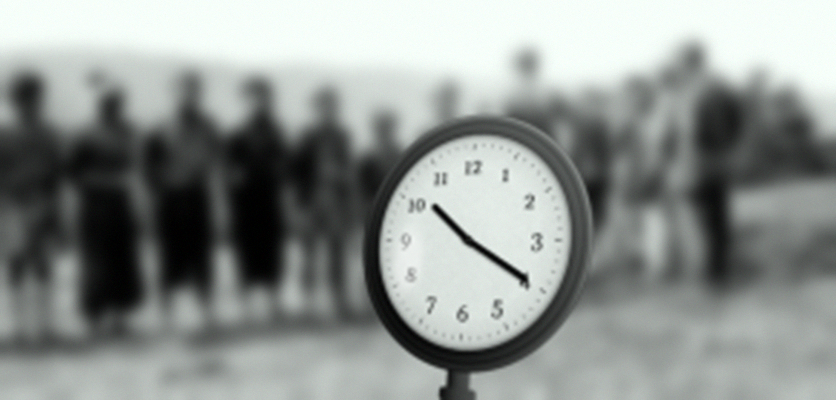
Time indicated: 10:20
